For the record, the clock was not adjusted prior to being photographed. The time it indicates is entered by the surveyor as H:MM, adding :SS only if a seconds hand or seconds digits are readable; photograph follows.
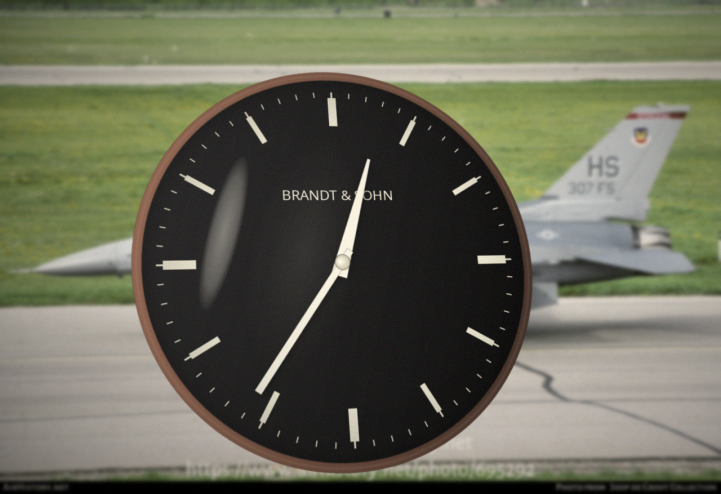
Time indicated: 12:36
